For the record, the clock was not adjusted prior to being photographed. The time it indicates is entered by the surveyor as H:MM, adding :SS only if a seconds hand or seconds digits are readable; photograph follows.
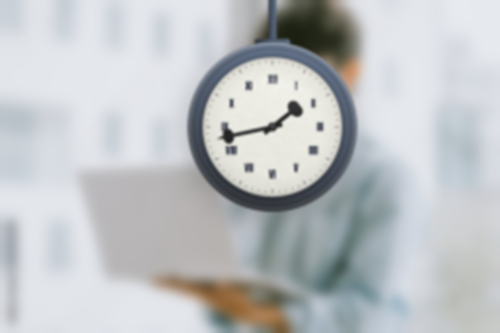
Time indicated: 1:43
